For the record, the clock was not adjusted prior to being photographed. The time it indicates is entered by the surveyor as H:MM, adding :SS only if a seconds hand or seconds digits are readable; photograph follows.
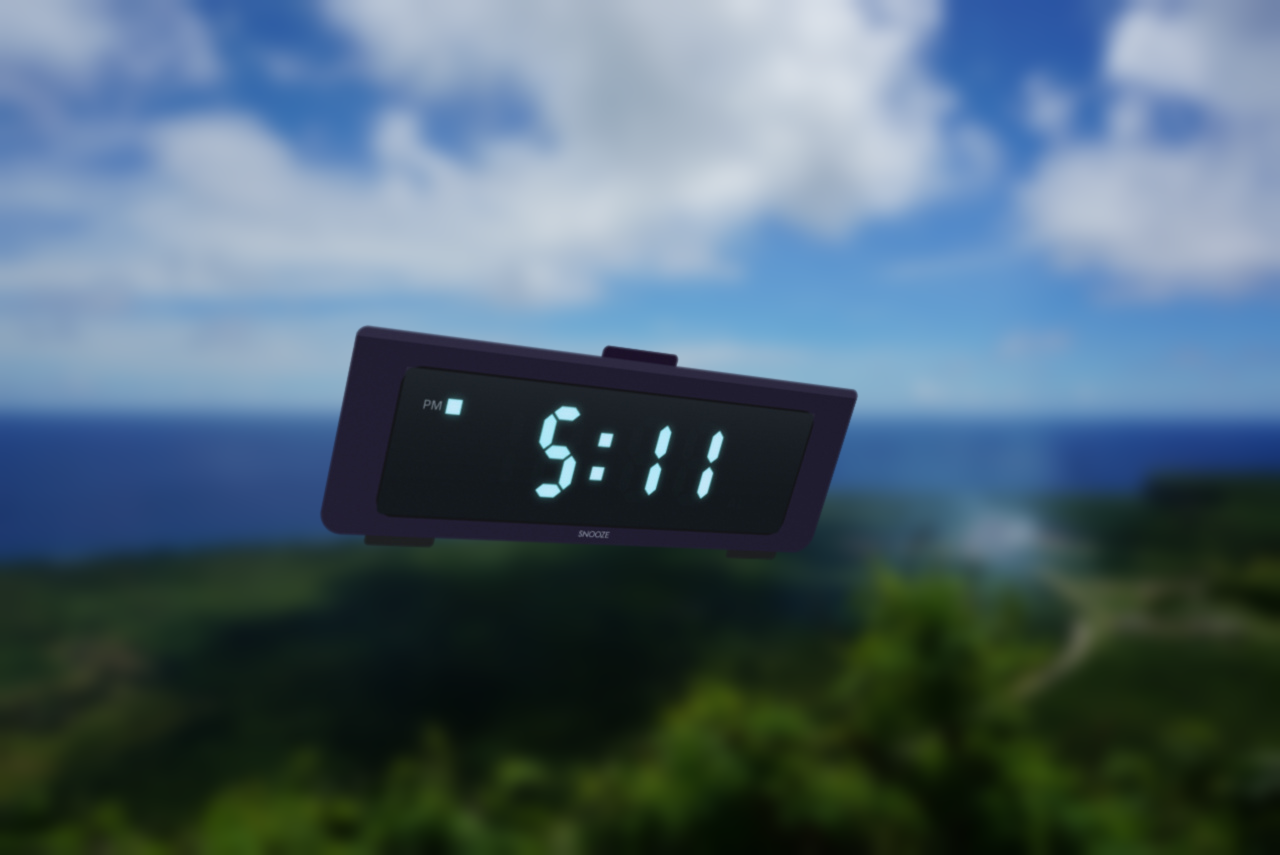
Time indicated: 5:11
